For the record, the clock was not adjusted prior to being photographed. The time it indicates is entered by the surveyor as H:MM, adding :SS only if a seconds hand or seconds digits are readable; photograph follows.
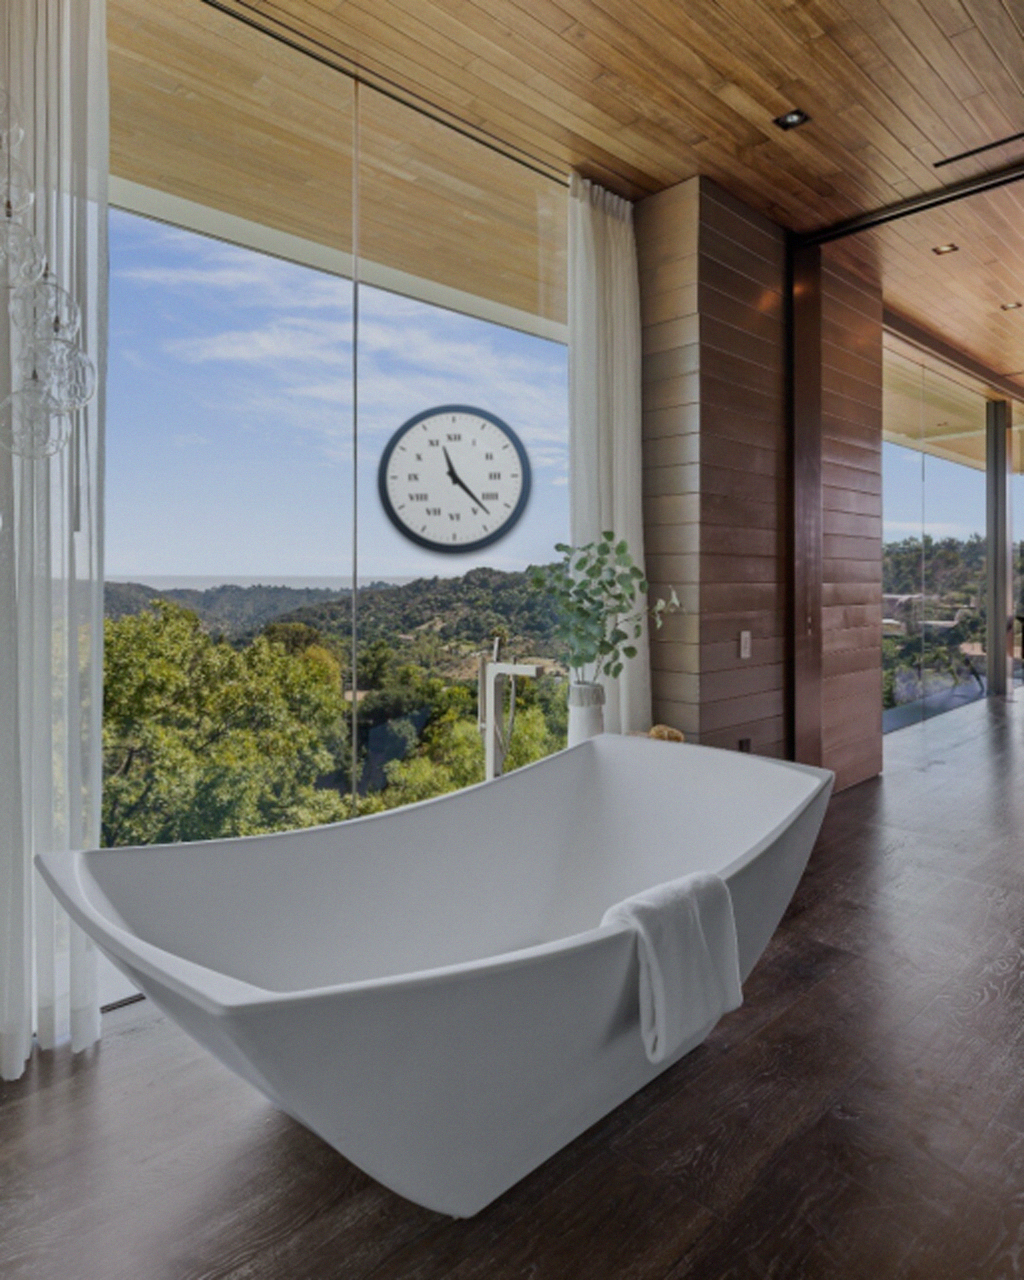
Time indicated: 11:23
